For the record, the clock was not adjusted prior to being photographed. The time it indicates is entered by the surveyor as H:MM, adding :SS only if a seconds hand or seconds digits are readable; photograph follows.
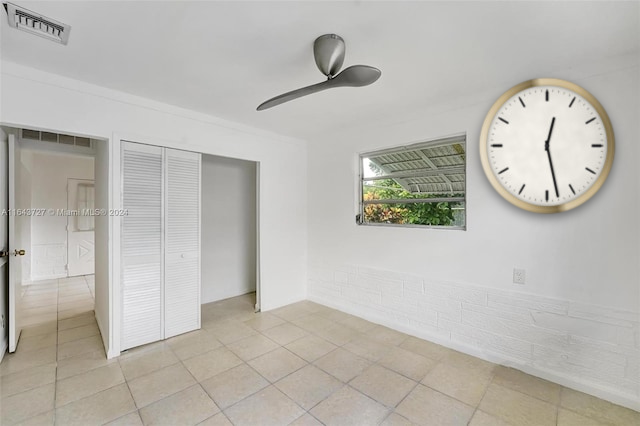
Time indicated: 12:28
